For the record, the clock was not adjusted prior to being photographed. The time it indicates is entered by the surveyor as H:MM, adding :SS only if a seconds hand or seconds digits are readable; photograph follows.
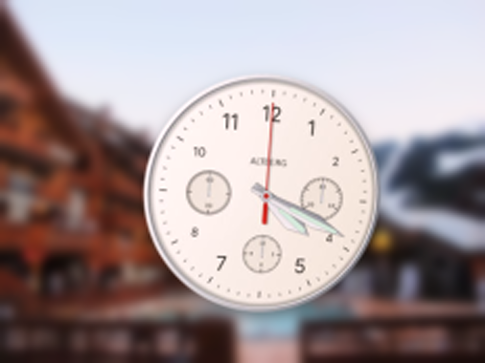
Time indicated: 4:19
